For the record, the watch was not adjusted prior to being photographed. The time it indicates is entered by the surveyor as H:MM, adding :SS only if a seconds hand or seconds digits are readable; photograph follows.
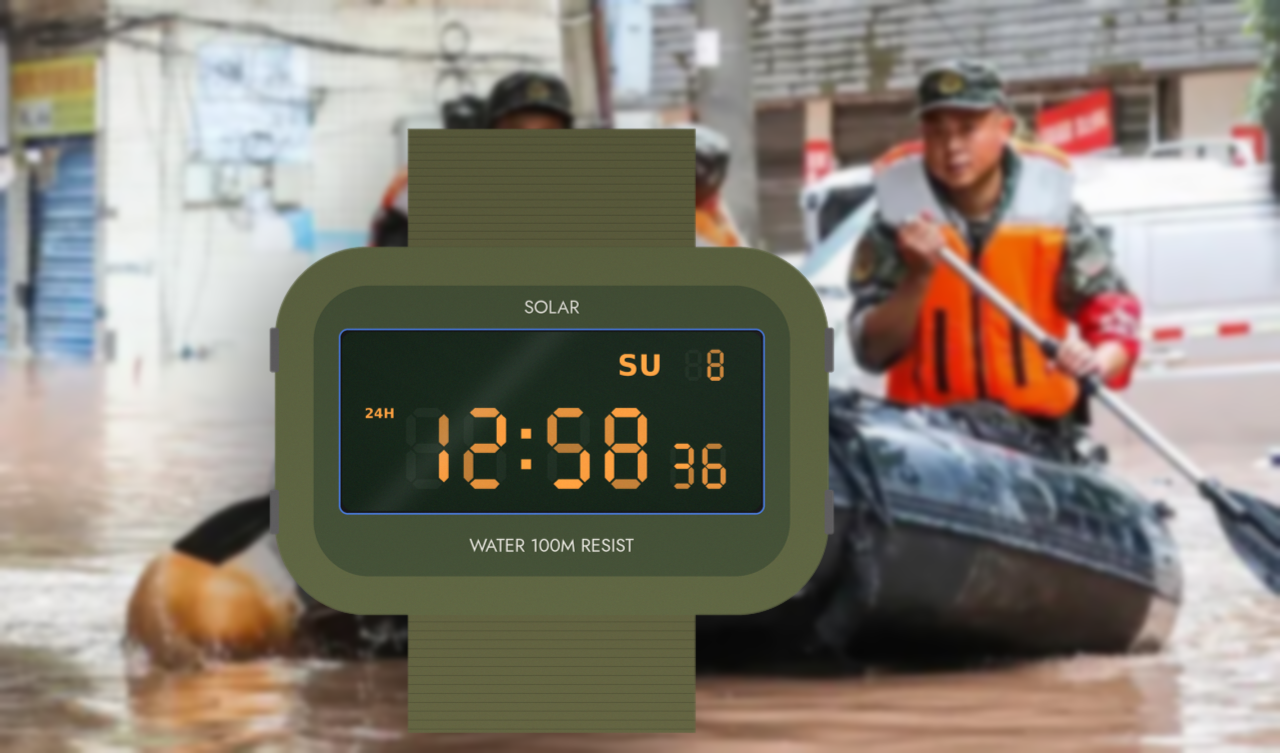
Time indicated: 12:58:36
